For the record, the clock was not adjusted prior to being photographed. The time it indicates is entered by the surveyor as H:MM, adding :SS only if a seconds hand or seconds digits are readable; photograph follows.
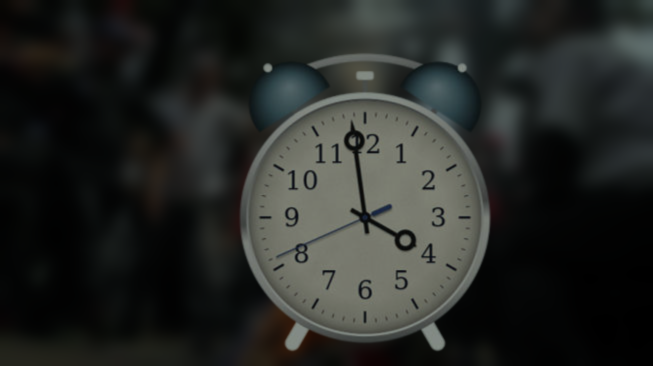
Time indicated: 3:58:41
